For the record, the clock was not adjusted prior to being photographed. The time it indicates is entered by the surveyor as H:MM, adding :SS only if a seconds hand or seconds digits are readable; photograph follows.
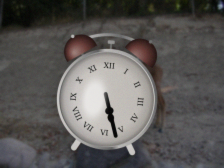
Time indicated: 5:27
